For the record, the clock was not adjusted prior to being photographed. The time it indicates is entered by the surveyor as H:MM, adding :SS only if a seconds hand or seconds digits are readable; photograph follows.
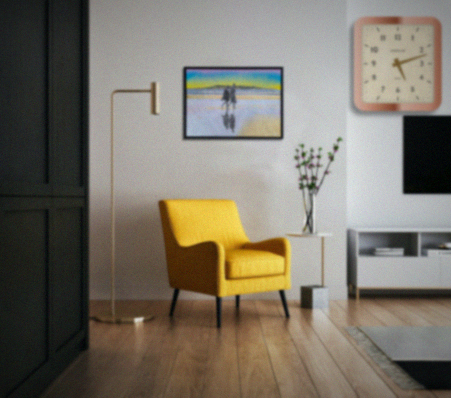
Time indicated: 5:12
